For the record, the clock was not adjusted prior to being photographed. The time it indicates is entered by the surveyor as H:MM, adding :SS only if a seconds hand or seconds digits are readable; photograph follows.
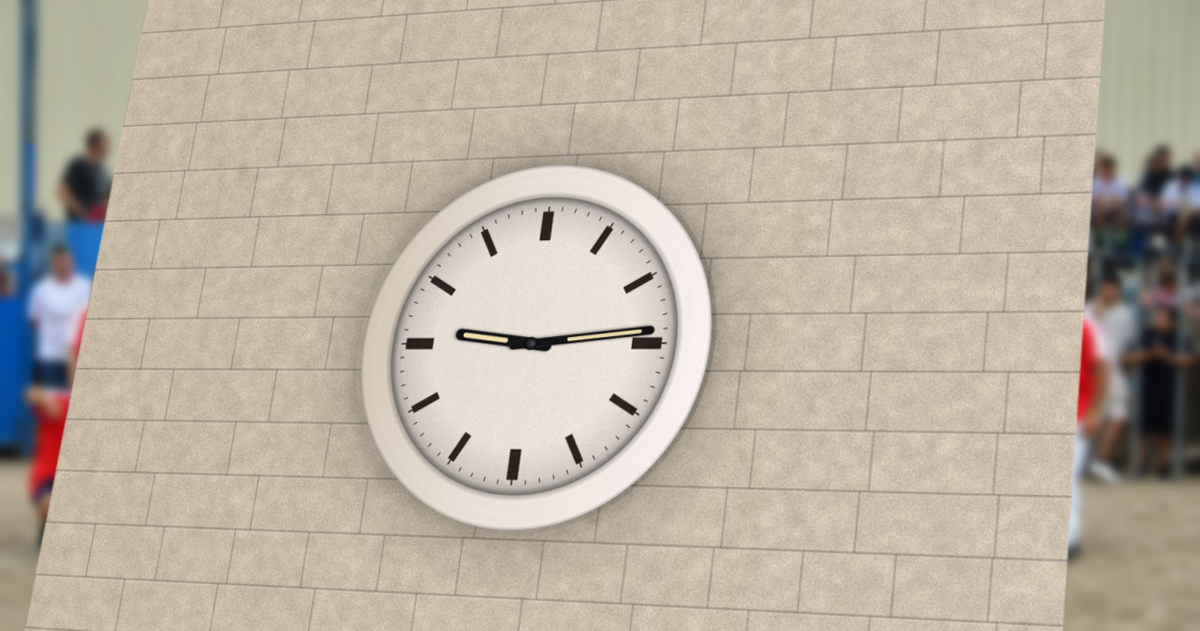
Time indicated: 9:14
